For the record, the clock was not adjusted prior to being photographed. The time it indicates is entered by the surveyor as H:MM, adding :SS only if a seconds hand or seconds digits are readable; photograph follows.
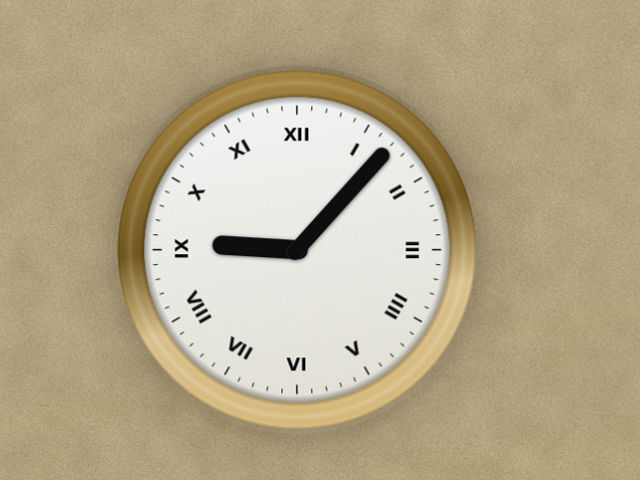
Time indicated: 9:07
